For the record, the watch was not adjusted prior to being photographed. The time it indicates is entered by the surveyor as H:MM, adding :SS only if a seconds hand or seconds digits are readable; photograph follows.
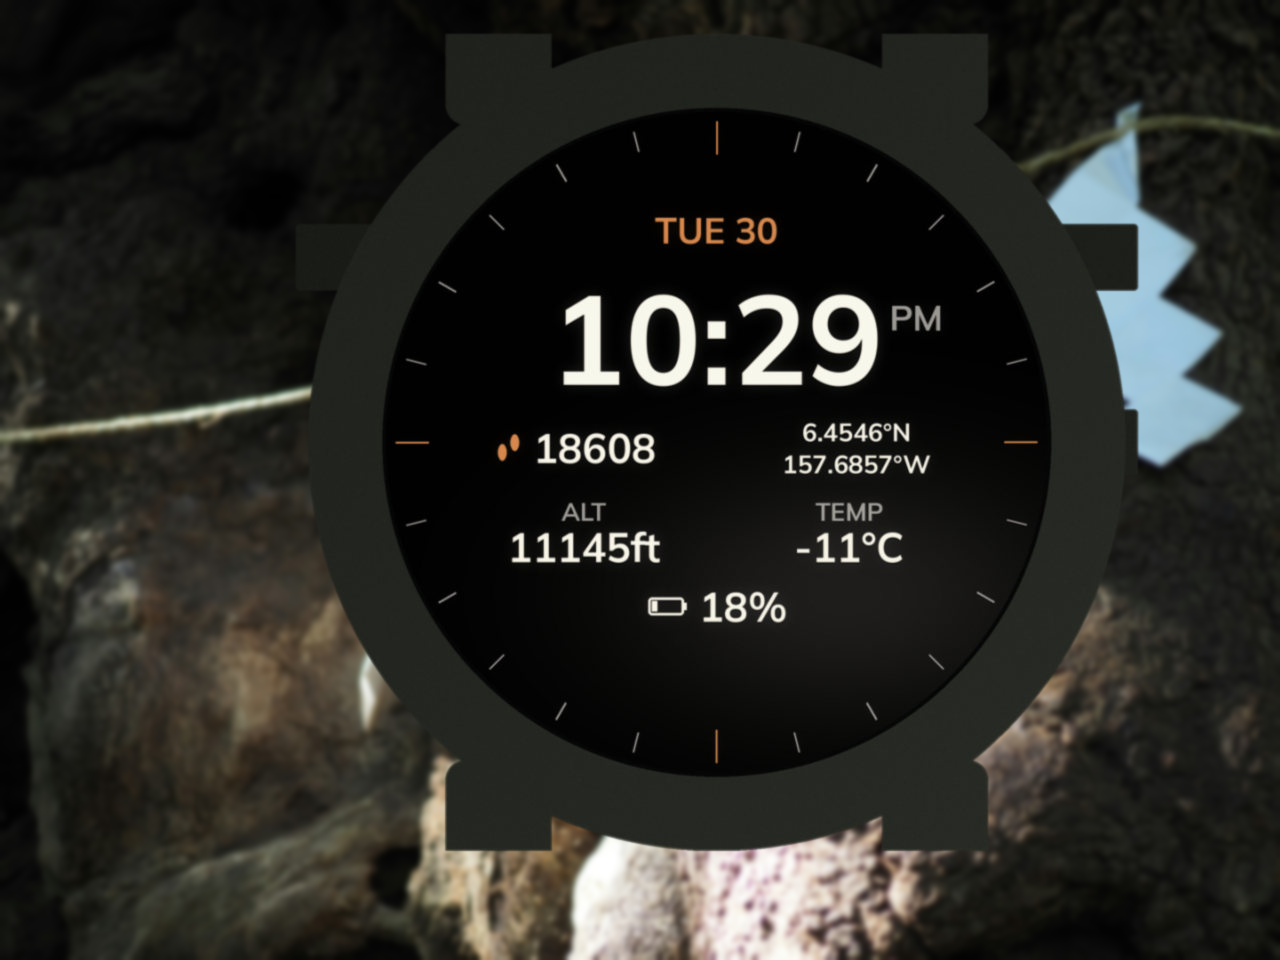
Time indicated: 10:29
